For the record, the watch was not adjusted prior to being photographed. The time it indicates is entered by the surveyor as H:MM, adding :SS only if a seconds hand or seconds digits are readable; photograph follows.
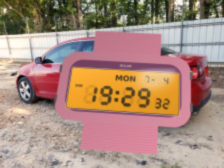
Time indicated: 19:29:32
